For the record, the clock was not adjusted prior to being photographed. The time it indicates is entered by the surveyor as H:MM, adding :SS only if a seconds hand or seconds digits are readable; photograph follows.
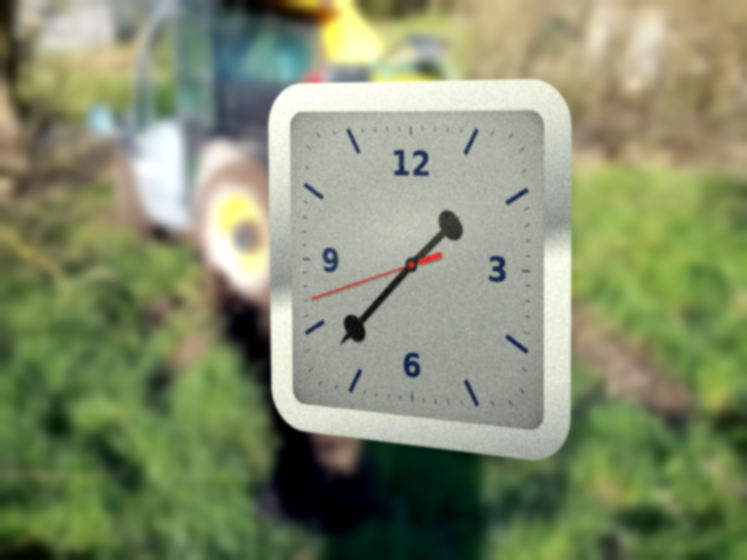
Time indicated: 1:37:42
